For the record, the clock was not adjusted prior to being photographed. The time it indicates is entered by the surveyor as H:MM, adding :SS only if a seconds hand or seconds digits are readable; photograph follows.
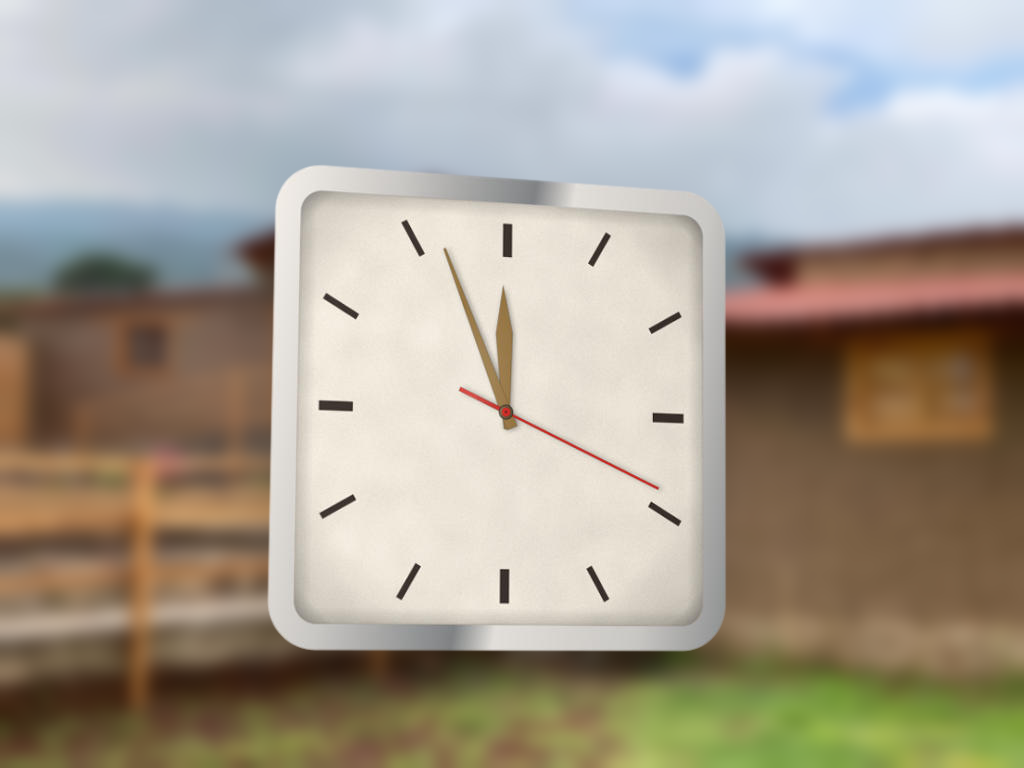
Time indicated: 11:56:19
